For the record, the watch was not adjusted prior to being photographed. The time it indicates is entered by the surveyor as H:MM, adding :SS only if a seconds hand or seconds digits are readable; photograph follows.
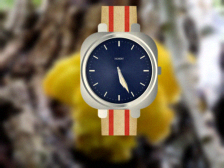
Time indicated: 5:26
